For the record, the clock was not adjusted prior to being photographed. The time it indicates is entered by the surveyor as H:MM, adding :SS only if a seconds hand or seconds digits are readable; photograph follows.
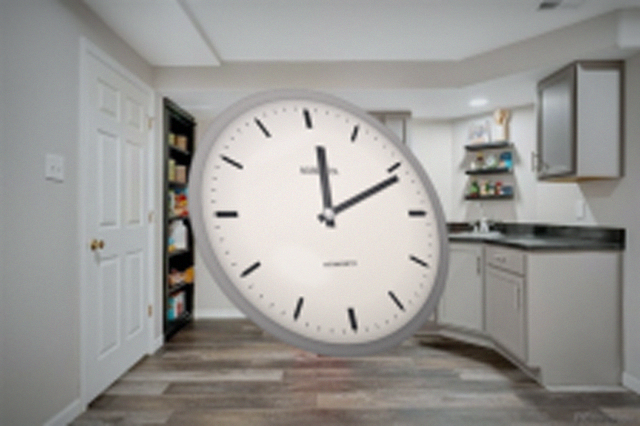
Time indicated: 12:11
